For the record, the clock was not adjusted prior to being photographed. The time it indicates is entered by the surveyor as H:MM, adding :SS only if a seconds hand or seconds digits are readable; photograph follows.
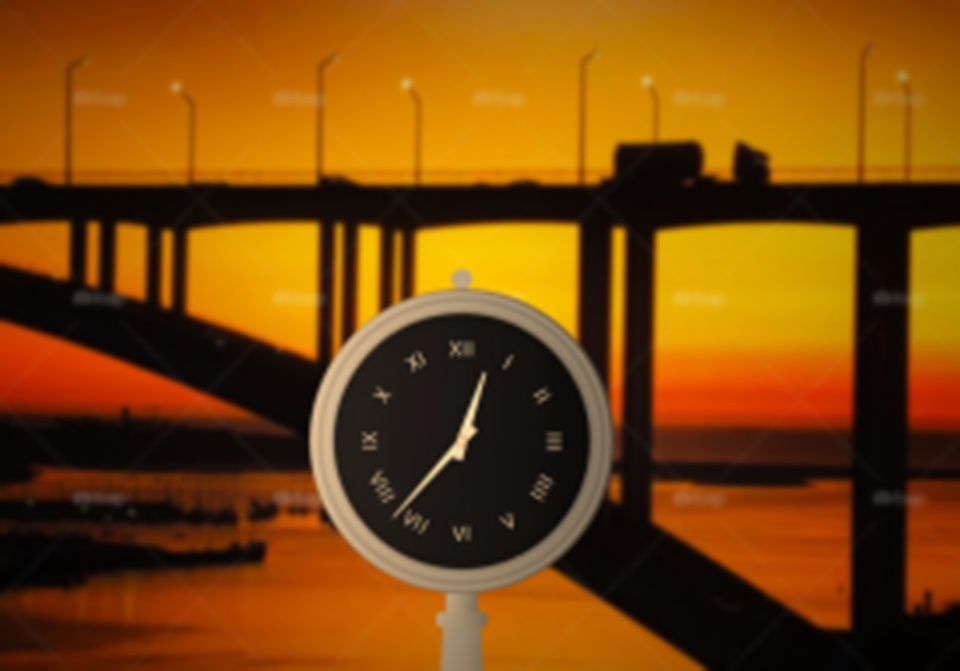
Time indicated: 12:37
